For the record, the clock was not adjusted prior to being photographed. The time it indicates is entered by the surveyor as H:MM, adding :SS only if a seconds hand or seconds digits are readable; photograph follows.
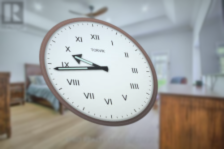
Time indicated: 9:44
